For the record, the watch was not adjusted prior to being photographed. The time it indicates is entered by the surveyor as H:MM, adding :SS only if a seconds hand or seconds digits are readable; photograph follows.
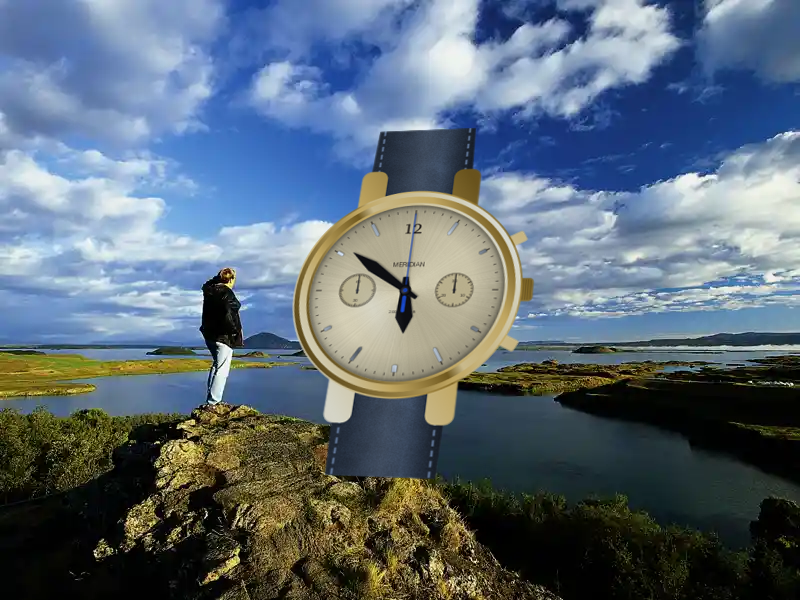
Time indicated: 5:51
